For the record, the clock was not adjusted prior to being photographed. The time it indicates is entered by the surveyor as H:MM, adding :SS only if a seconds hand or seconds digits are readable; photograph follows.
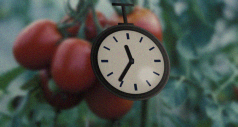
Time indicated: 11:36
